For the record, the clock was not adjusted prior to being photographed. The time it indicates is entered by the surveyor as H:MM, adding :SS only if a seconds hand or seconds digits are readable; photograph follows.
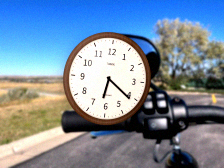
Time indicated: 6:21
